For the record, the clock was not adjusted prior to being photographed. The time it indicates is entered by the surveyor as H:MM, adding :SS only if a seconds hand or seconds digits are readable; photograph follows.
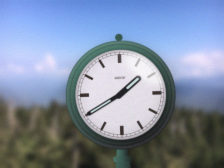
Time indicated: 1:40
